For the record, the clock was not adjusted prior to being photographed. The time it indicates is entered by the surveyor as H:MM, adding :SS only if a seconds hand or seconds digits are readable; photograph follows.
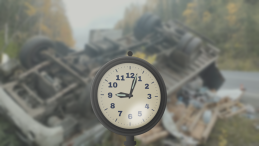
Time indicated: 9:03
